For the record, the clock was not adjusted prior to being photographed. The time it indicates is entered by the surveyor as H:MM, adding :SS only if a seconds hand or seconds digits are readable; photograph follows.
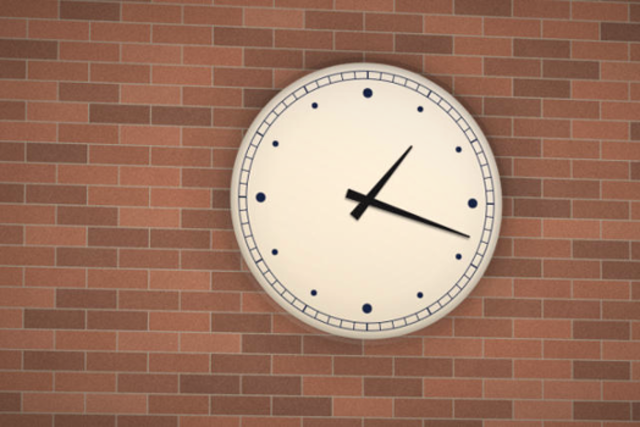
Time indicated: 1:18
